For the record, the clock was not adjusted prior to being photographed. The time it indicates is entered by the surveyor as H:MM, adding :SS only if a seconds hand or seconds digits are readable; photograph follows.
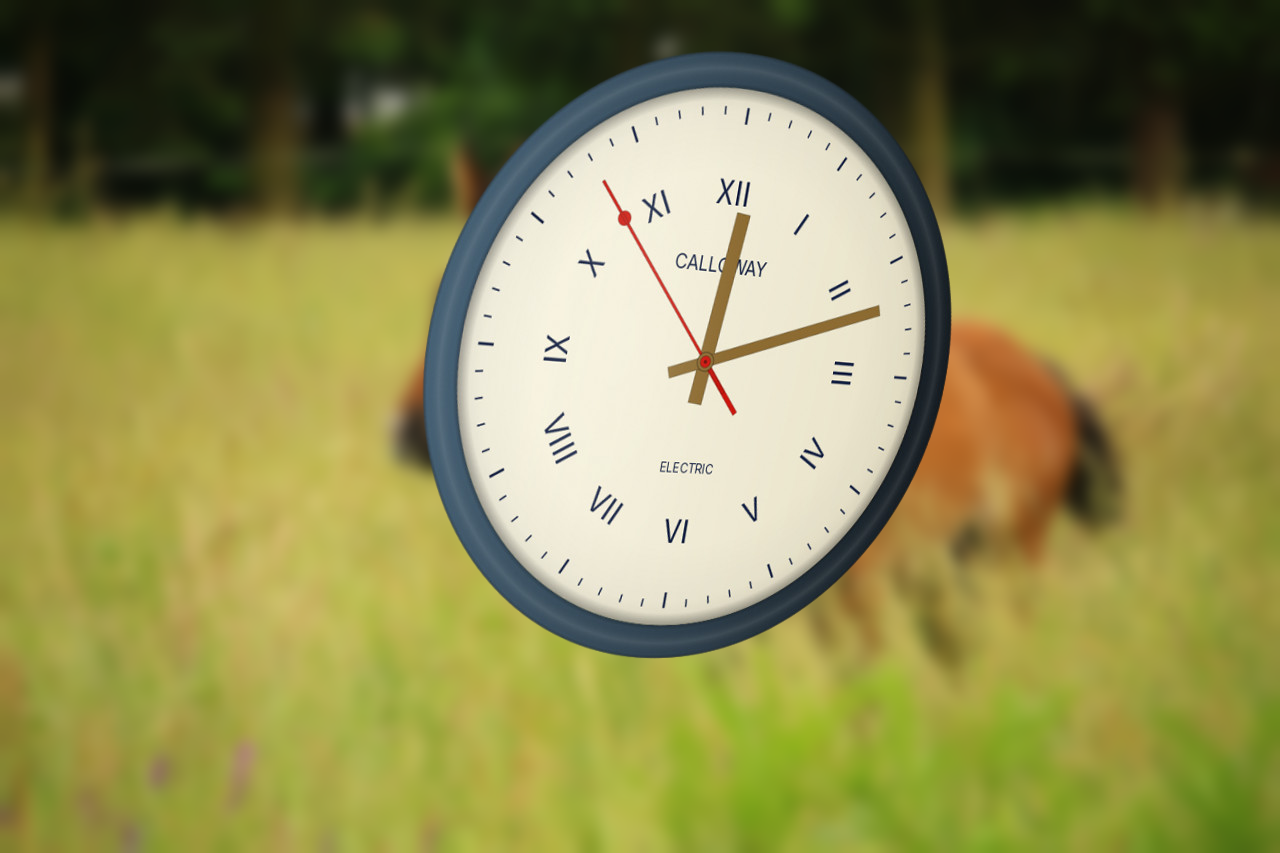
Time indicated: 12:11:53
